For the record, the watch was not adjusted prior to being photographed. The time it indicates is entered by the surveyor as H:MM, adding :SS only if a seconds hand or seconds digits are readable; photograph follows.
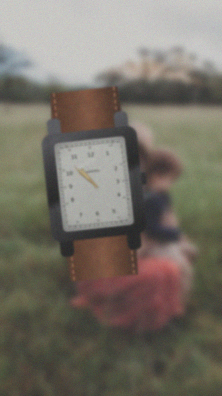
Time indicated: 10:53
